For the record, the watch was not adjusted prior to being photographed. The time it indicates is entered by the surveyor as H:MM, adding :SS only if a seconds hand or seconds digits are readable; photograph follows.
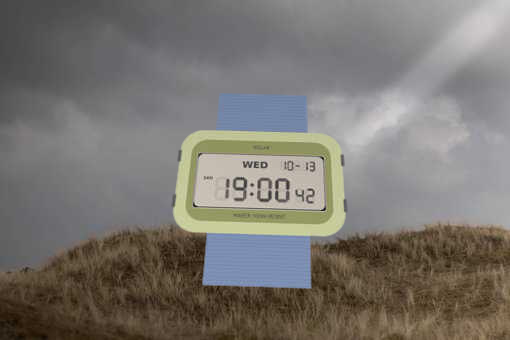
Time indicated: 19:00:42
